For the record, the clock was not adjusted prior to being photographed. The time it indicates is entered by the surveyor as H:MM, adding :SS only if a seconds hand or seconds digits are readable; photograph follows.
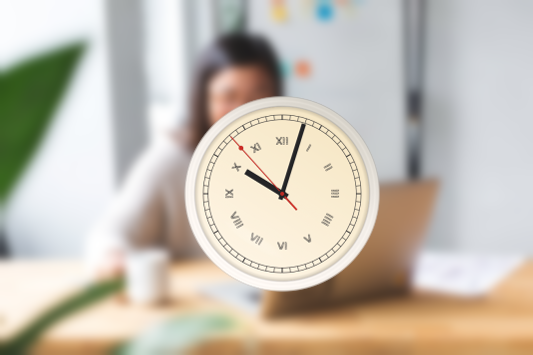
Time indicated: 10:02:53
